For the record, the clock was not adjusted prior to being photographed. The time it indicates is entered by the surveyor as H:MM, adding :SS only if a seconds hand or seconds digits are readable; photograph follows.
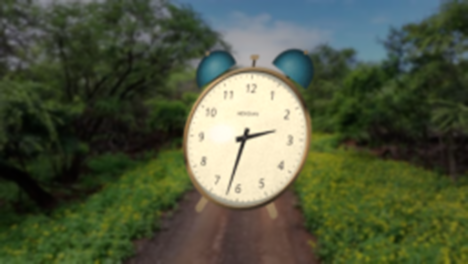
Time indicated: 2:32
